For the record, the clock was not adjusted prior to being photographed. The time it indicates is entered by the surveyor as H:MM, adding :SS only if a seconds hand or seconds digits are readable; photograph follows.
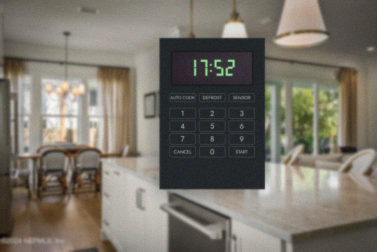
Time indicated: 17:52
